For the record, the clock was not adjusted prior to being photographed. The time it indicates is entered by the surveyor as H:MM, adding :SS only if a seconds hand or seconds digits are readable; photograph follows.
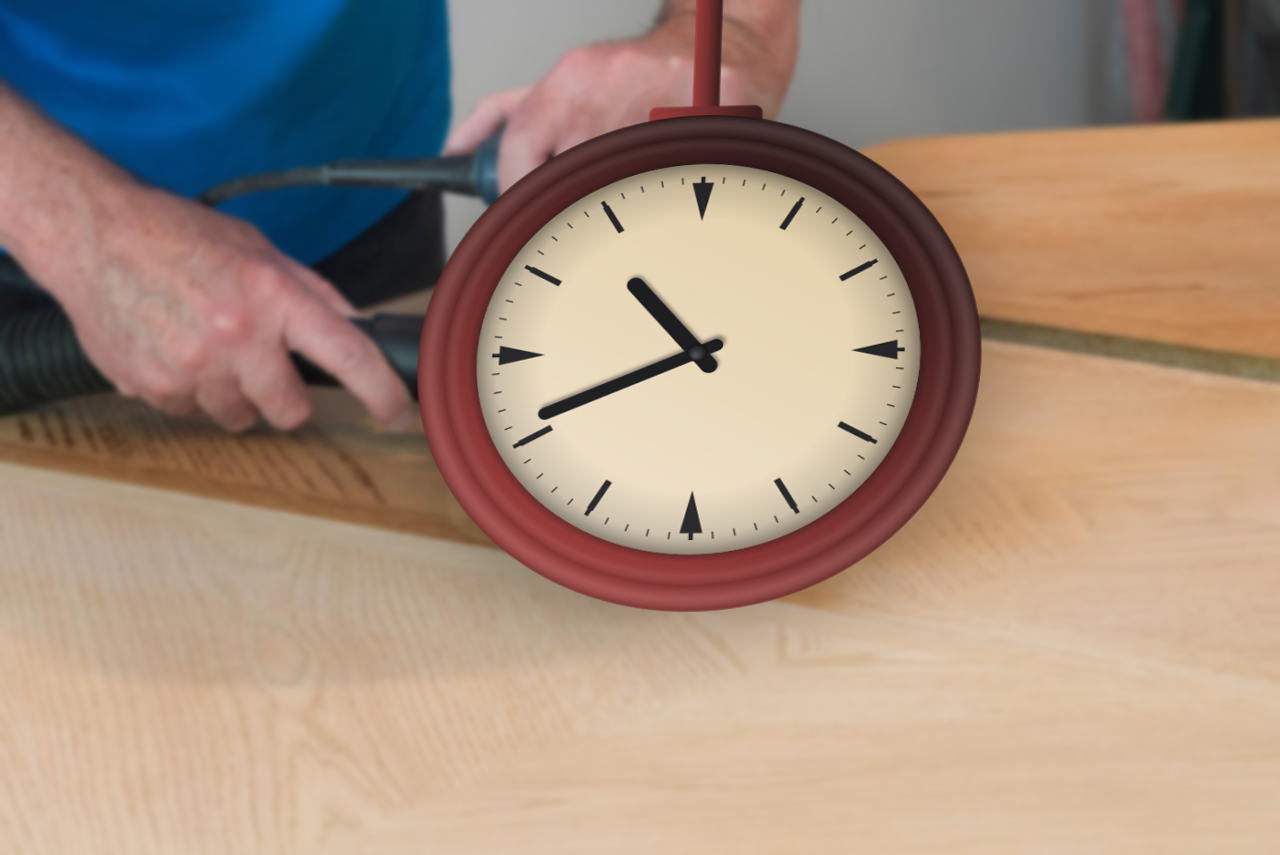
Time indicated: 10:41
